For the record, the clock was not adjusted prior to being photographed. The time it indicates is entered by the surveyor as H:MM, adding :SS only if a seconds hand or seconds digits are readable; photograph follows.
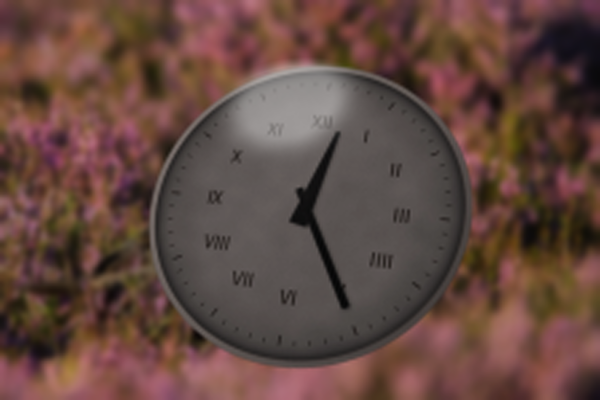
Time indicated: 12:25
